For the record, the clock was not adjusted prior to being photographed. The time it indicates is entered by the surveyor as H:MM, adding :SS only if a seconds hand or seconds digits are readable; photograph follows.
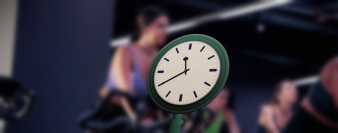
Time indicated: 11:40
